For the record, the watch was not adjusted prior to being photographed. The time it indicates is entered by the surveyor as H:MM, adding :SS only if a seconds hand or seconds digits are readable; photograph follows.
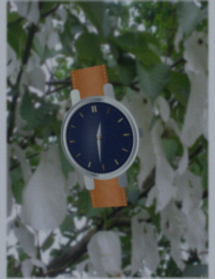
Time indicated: 12:31
